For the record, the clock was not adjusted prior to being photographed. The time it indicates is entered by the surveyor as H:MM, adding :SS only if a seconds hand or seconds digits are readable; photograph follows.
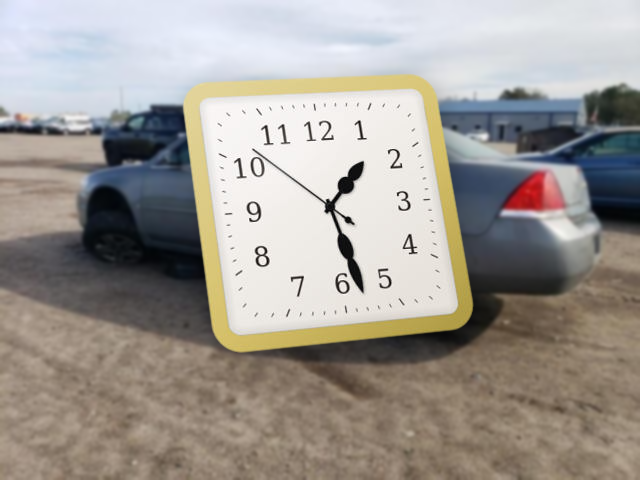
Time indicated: 1:27:52
